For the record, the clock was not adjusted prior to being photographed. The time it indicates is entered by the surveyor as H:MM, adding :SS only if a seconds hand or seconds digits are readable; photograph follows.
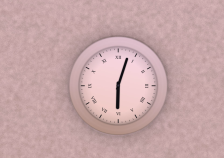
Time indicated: 6:03
